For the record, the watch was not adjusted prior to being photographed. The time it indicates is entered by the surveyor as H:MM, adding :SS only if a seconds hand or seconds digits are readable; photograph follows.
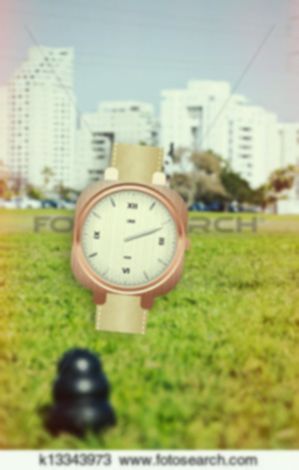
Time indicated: 2:11
